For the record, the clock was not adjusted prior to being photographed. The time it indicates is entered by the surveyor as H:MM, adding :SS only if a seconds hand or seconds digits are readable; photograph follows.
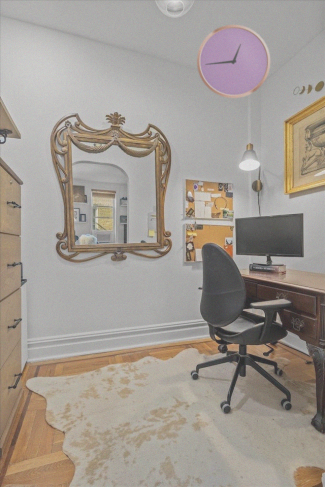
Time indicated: 12:44
